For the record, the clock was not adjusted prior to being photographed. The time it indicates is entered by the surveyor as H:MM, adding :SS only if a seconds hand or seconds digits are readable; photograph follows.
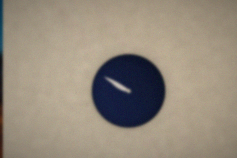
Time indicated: 9:50
